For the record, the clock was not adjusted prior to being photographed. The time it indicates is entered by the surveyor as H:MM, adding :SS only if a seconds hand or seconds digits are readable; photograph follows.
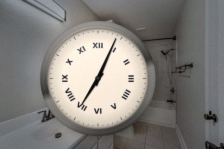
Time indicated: 7:04
